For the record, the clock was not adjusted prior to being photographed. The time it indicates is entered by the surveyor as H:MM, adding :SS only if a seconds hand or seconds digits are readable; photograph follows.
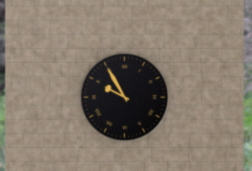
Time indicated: 9:55
